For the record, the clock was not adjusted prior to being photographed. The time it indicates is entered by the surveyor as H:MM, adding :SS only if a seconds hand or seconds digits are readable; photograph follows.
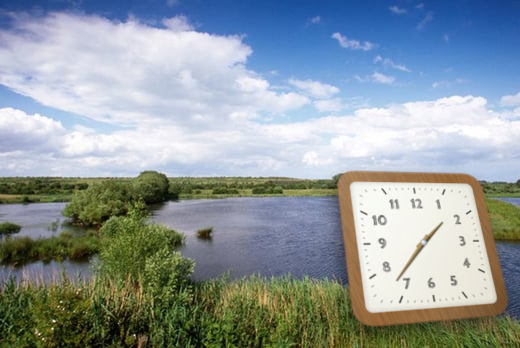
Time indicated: 1:37
